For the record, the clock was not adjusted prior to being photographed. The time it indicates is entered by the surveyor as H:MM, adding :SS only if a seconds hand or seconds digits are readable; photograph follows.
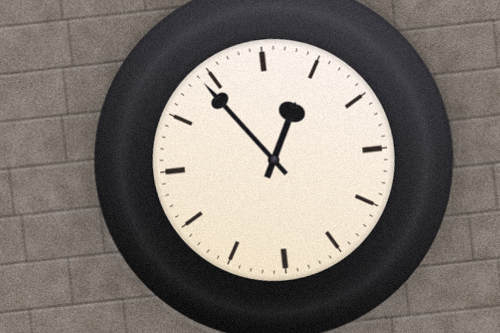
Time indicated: 12:54
